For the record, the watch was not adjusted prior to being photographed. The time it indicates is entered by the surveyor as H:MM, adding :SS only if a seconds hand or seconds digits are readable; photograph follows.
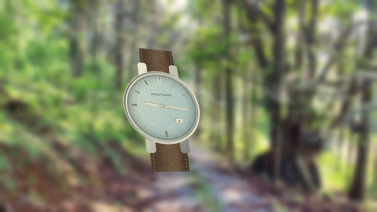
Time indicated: 9:16
